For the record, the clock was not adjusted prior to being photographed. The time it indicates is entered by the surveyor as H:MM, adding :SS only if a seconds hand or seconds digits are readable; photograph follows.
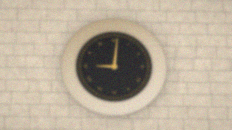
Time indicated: 9:01
